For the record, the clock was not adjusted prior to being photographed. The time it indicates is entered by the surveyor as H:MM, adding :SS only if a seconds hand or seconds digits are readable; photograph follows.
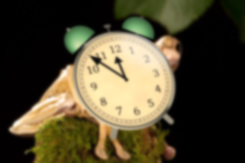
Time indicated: 11:53
